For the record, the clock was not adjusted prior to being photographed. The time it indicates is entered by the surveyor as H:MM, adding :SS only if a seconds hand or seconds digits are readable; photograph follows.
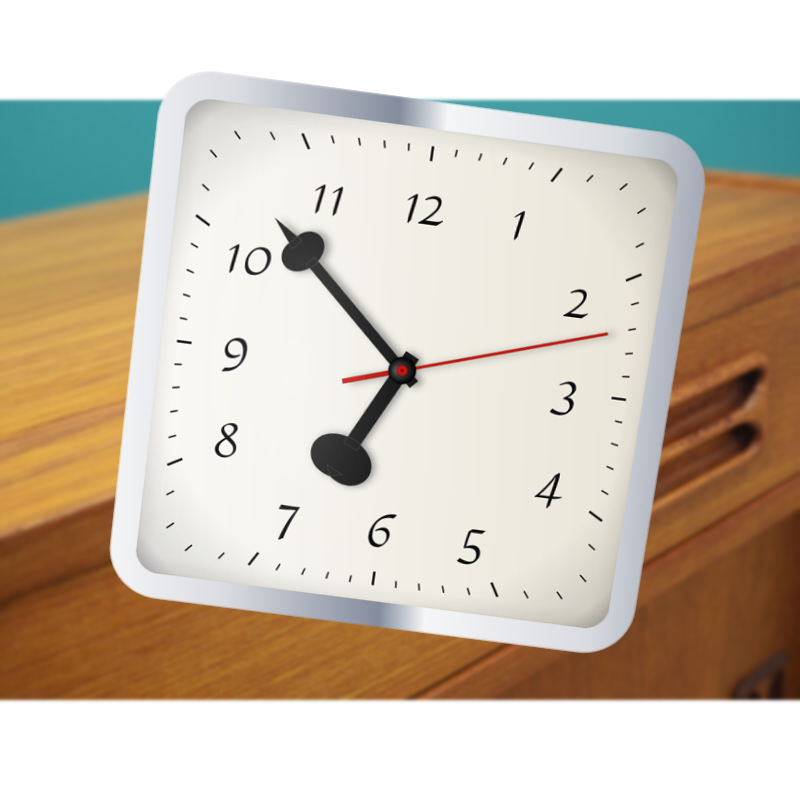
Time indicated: 6:52:12
